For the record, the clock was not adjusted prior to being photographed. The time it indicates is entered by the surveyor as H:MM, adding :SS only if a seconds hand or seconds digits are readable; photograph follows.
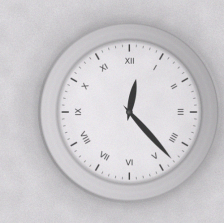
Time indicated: 12:23
